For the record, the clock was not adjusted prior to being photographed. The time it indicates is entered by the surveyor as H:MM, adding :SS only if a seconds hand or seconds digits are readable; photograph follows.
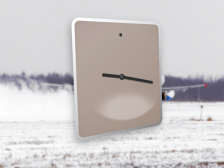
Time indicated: 9:17
